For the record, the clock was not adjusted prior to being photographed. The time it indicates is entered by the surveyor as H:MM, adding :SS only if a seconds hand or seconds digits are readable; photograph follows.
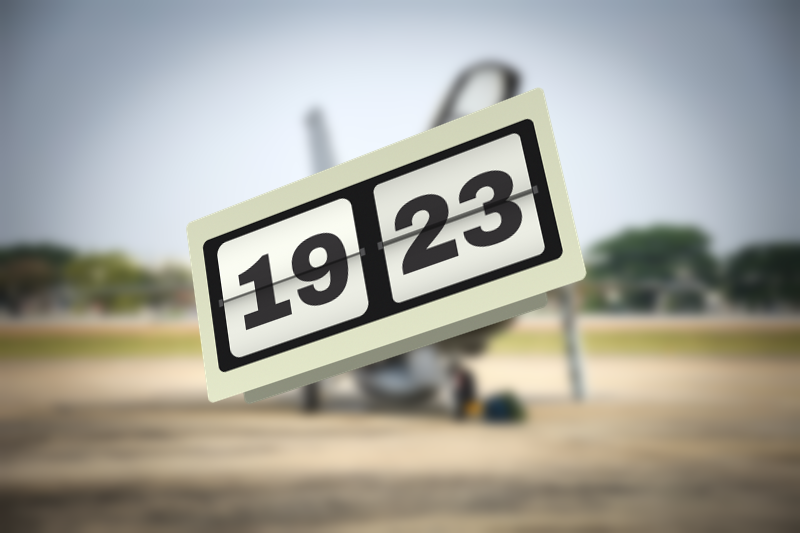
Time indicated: 19:23
